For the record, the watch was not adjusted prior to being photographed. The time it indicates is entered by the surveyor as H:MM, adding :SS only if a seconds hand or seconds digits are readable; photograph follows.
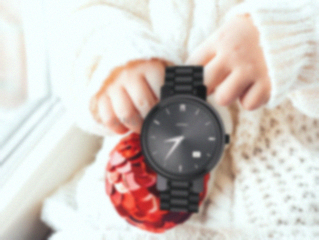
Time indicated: 8:36
